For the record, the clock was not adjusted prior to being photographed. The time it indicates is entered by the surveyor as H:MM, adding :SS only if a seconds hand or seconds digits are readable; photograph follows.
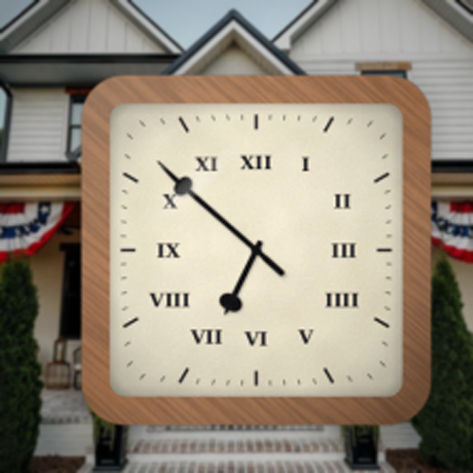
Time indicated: 6:51:52
